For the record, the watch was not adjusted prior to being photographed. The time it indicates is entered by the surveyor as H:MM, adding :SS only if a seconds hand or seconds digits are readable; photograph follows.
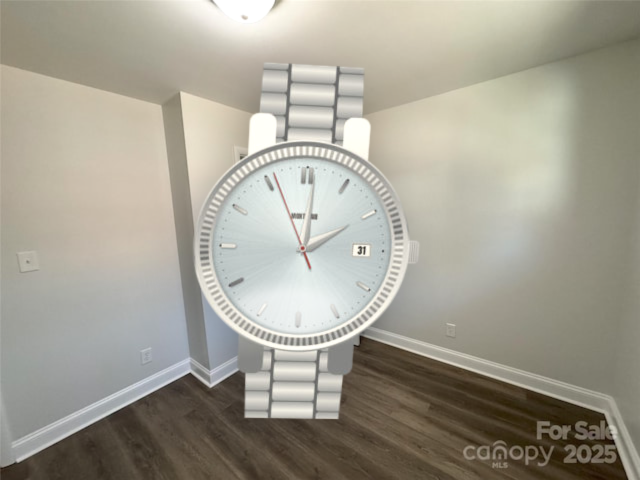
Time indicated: 2:00:56
